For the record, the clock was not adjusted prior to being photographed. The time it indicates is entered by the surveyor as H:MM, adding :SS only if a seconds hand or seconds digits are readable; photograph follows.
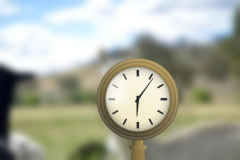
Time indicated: 6:06
